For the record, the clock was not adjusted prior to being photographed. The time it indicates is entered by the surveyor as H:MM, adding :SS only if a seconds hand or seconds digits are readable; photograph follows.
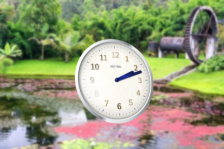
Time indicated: 2:12
